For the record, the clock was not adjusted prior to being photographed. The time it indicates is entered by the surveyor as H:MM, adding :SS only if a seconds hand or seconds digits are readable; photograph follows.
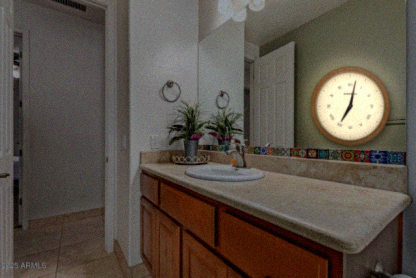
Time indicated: 7:02
